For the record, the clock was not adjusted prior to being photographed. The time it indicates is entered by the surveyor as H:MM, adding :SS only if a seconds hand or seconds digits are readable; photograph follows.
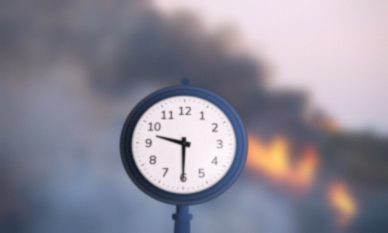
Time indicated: 9:30
